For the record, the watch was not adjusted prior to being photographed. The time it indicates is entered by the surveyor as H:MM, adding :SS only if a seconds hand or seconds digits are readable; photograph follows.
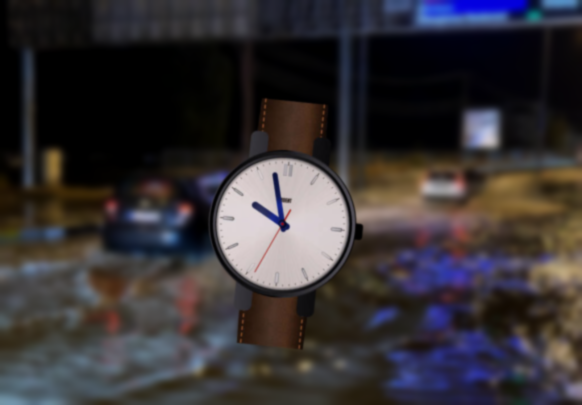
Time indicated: 9:57:34
